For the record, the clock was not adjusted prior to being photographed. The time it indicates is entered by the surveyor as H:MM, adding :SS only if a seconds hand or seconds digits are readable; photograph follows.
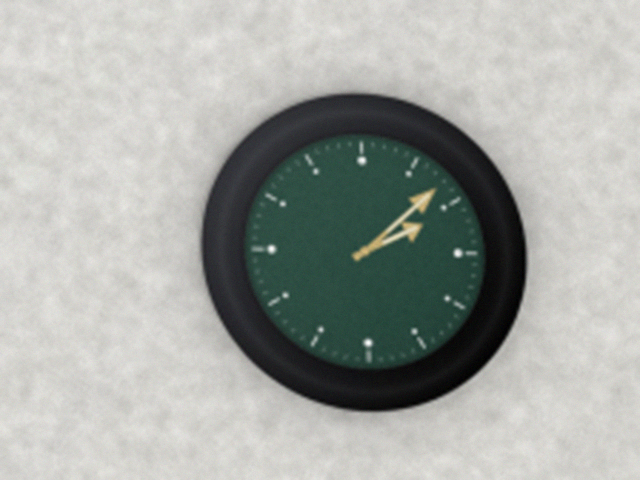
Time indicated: 2:08
